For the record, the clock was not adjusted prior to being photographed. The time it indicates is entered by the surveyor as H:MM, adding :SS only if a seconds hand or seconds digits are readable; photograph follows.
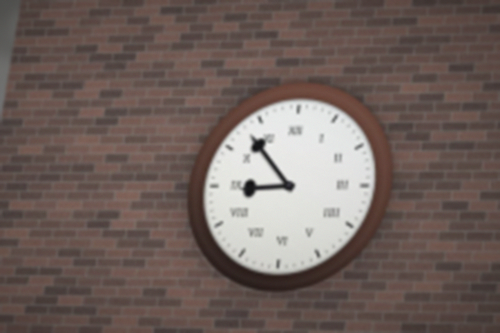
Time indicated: 8:53
